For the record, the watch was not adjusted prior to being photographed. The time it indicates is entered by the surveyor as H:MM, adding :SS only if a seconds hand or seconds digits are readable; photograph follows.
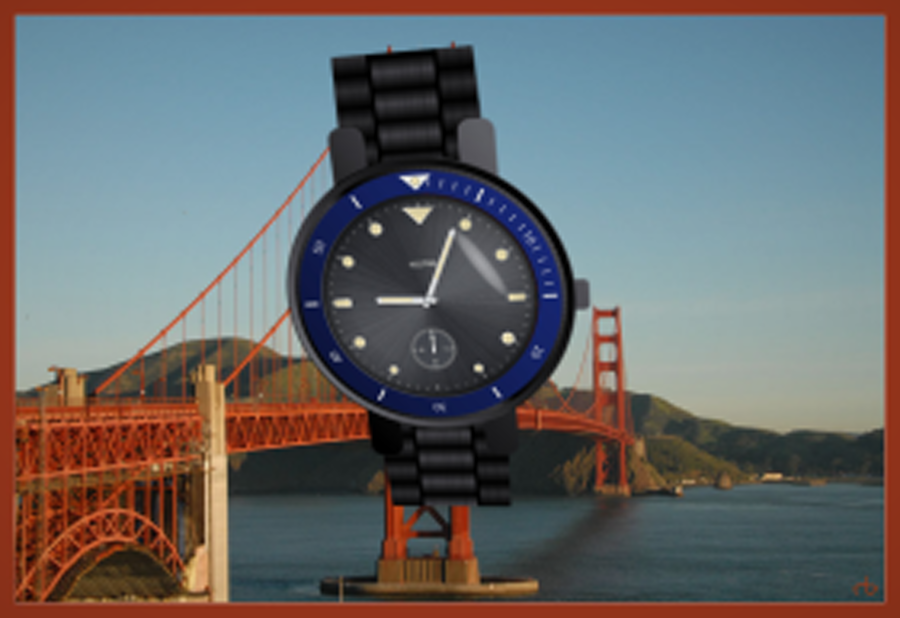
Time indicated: 9:04
